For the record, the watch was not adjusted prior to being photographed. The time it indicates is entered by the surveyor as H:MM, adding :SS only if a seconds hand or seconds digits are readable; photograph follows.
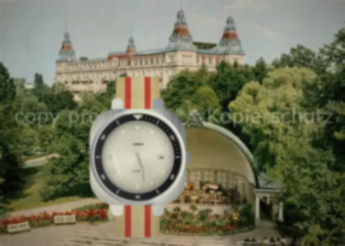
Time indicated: 5:28
